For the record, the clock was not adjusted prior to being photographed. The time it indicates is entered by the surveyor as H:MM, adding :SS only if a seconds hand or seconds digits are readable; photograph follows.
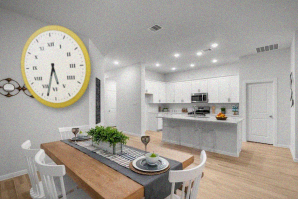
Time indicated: 5:33
